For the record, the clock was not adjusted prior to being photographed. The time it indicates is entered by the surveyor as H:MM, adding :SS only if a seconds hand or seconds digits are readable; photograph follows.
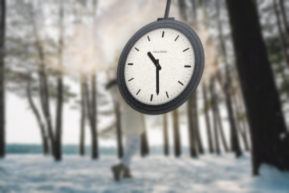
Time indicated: 10:28
